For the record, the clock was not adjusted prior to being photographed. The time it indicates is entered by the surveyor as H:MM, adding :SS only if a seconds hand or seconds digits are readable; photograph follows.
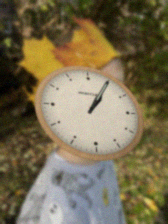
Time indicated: 1:05
